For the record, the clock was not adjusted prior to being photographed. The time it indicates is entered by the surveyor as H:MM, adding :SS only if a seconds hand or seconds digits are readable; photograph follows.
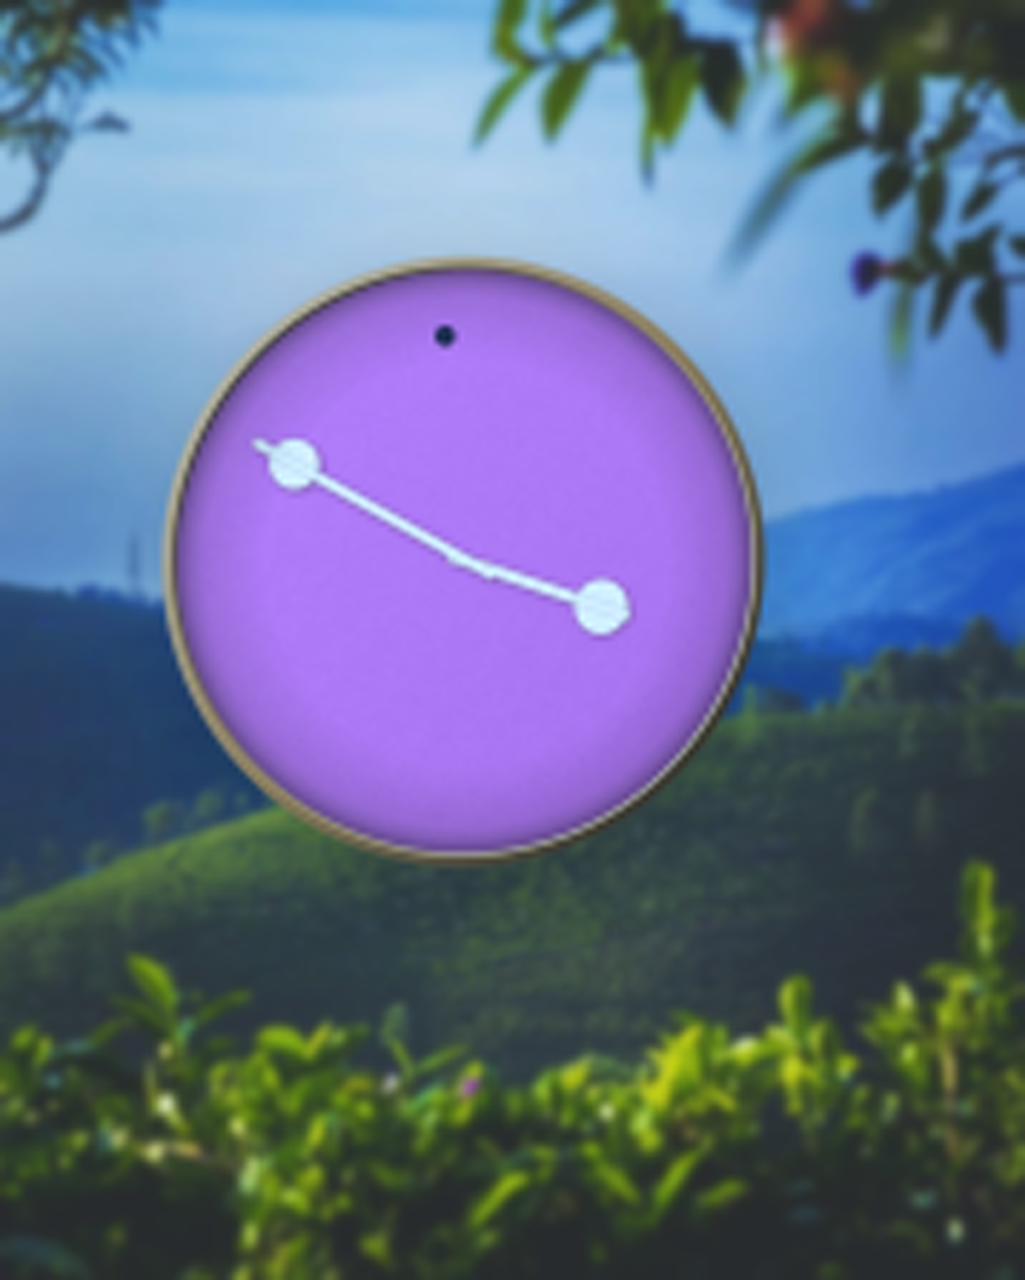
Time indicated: 3:51
